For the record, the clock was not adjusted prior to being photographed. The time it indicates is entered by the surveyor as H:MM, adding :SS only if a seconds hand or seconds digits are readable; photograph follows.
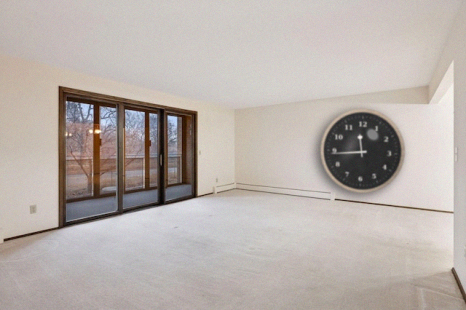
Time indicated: 11:44
